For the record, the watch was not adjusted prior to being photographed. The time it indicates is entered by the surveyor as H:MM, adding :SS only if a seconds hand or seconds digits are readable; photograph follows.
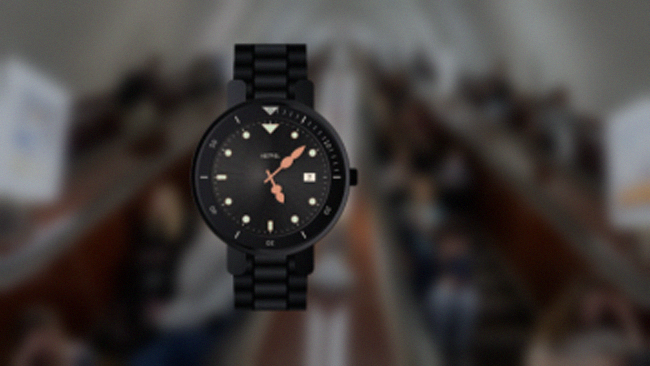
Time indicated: 5:08
